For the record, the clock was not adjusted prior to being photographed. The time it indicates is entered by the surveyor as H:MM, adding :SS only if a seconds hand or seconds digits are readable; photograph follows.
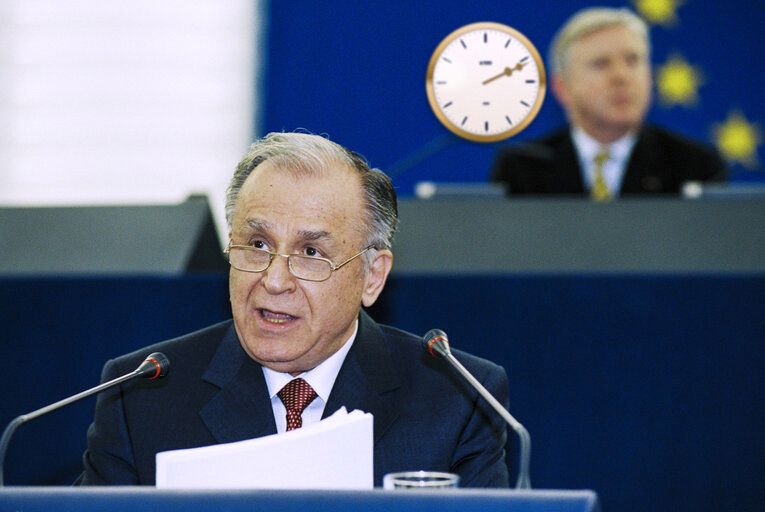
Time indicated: 2:11
